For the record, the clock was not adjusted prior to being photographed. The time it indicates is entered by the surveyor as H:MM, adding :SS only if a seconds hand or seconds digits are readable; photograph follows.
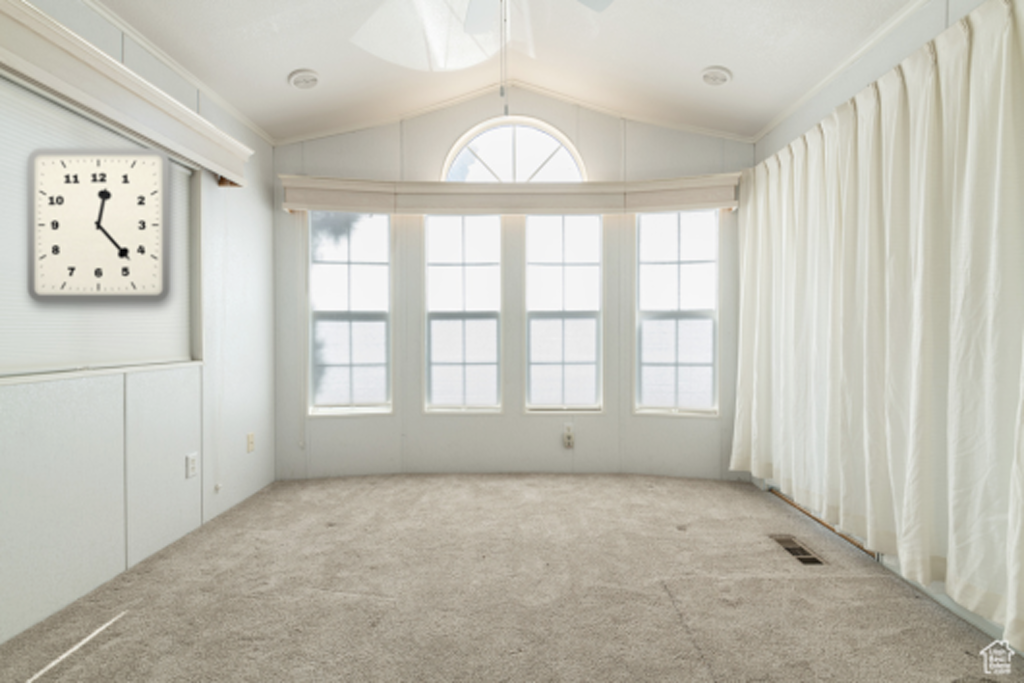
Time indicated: 12:23
